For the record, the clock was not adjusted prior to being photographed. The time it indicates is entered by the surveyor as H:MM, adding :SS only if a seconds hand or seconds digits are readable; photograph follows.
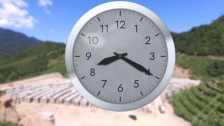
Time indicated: 8:20
